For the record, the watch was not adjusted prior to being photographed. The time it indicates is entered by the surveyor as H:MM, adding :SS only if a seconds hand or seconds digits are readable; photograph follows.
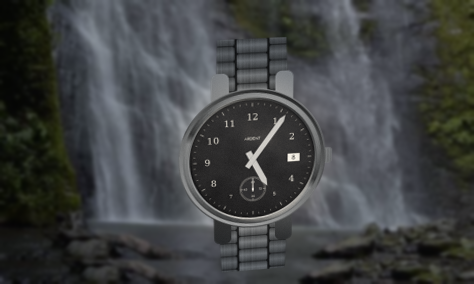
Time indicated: 5:06
